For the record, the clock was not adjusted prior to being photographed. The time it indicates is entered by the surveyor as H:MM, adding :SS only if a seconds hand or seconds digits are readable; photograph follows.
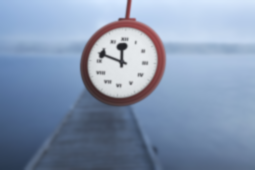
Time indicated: 11:48
